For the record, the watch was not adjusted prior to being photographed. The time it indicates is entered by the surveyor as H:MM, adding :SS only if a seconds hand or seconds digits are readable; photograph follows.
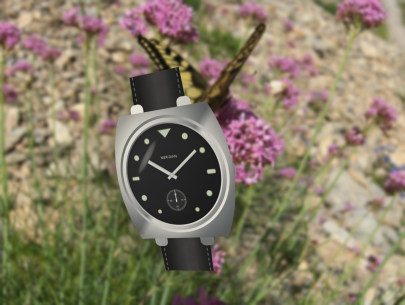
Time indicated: 10:09
